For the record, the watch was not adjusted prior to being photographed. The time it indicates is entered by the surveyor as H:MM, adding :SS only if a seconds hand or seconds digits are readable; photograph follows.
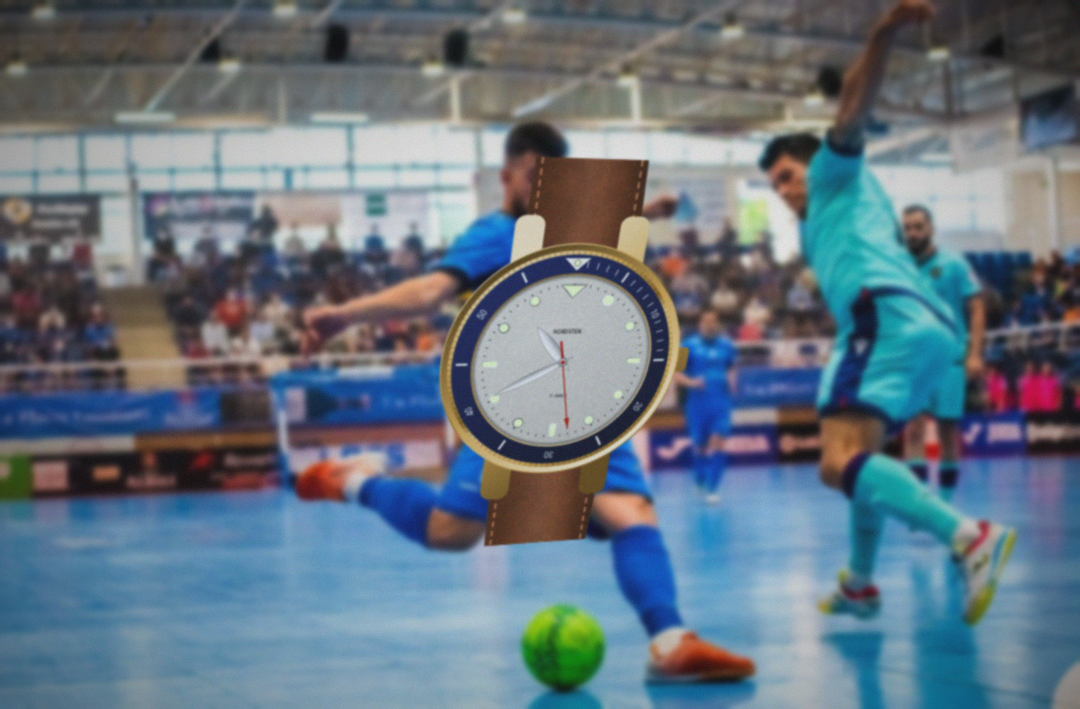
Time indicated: 10:40:28
